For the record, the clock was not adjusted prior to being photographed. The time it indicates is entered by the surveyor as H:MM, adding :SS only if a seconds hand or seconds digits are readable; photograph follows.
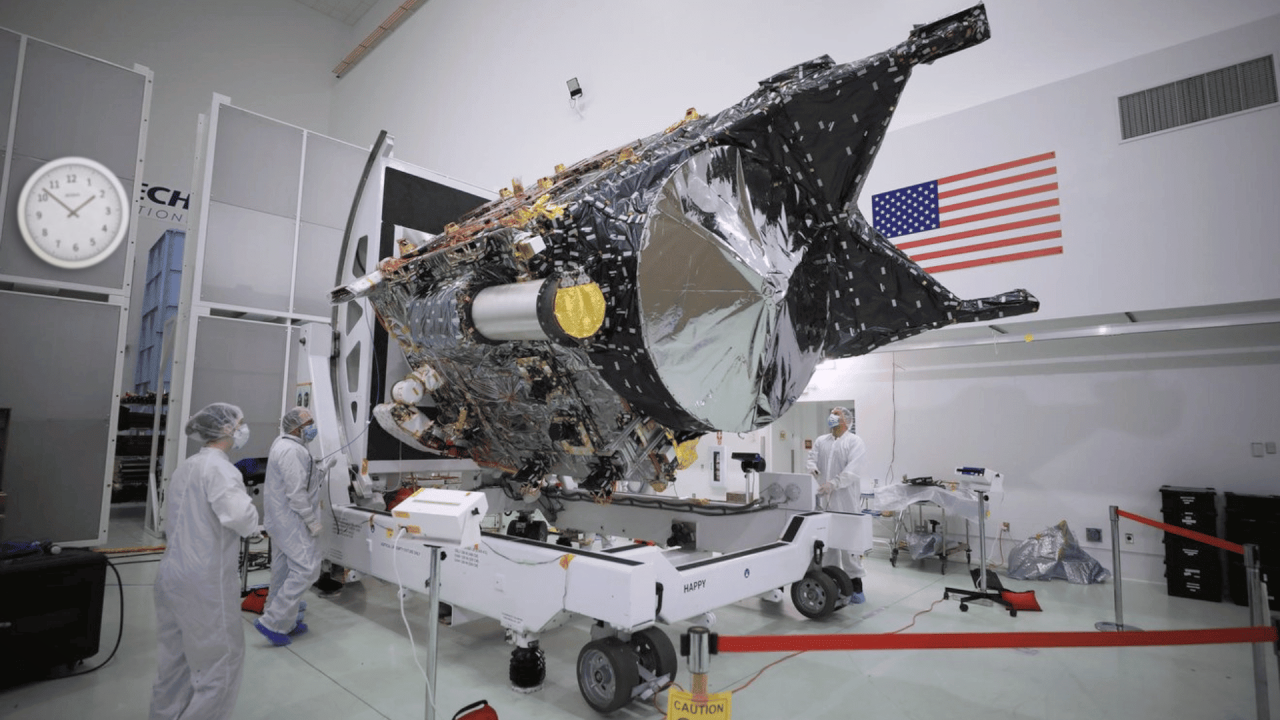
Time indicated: 1:52
